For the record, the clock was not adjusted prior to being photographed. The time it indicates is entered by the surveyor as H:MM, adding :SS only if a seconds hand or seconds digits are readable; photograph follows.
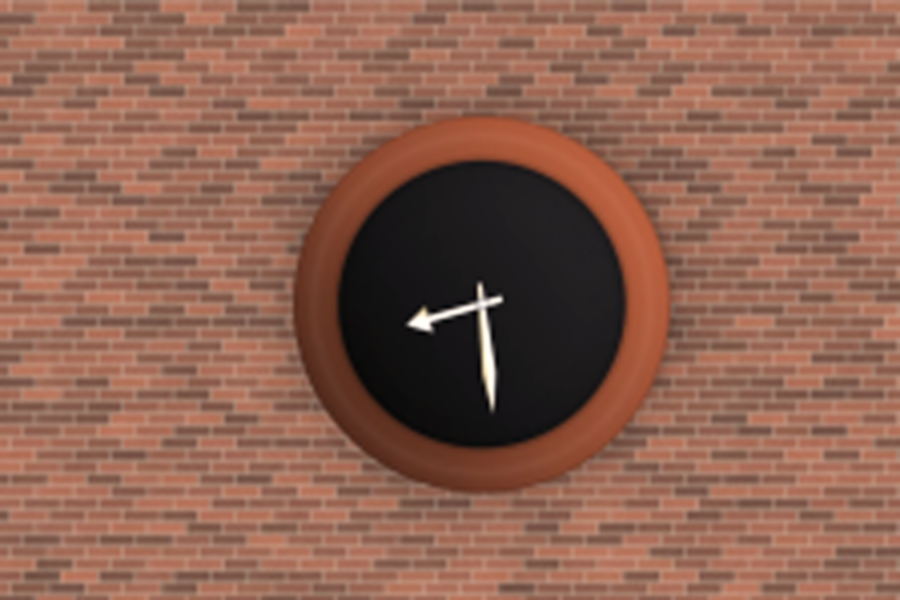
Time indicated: 8:29
